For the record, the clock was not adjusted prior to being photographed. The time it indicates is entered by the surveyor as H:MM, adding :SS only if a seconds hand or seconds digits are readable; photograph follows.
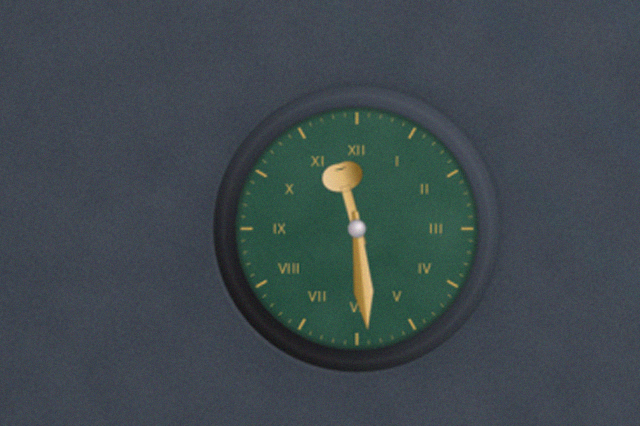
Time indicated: 11:29
